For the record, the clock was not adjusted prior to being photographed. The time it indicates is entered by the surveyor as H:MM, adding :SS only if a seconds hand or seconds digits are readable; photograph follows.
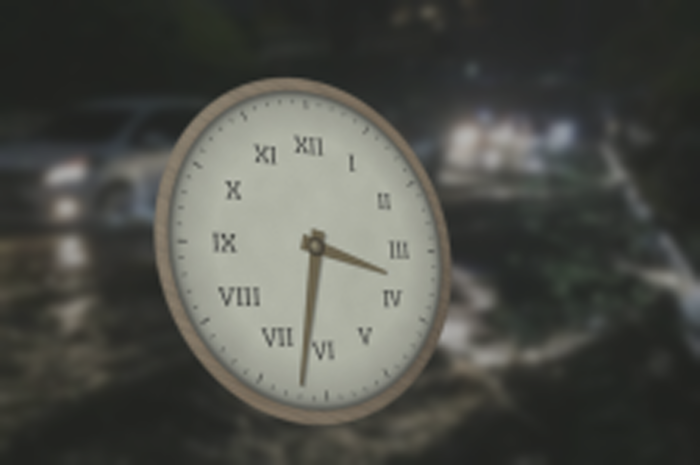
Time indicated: 3:32
